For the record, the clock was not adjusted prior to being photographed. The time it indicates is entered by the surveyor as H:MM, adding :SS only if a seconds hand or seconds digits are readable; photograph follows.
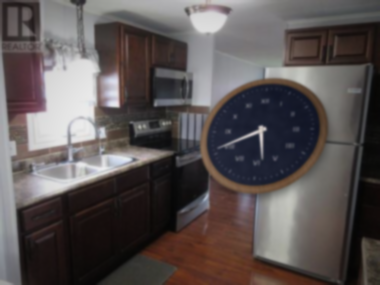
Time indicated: 5:41
